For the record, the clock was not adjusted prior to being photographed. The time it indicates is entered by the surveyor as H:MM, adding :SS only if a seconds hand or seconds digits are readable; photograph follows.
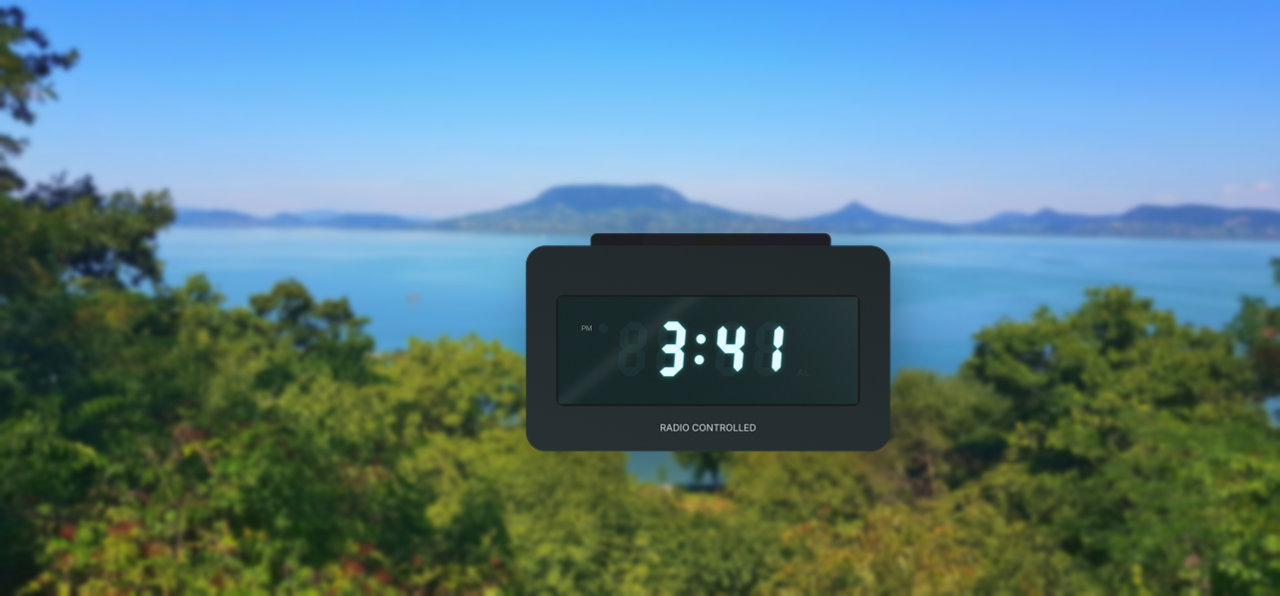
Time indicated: 3:41
